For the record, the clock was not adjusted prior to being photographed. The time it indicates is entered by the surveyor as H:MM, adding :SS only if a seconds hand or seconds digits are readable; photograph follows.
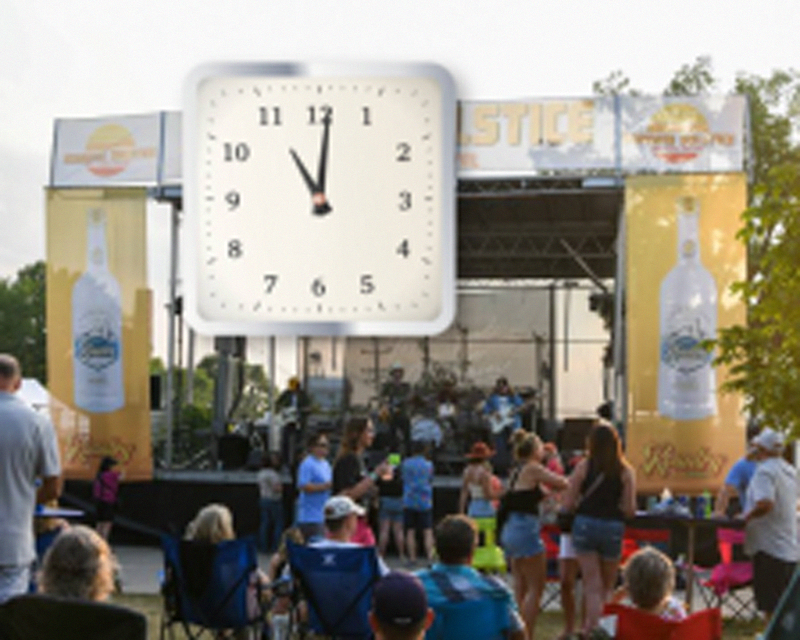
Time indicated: 11:01
